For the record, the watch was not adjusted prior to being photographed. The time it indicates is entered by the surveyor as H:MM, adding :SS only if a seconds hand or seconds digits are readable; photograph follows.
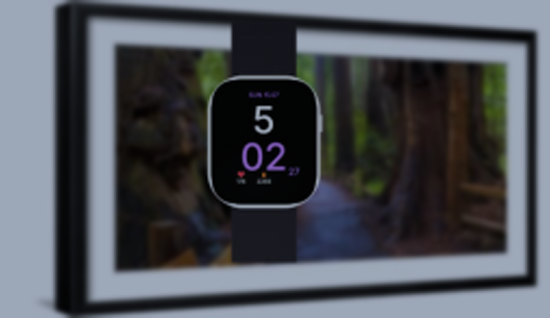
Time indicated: 5:02
